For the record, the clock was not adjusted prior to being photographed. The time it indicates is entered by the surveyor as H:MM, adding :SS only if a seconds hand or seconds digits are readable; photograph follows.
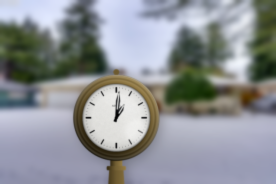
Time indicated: 1:01
